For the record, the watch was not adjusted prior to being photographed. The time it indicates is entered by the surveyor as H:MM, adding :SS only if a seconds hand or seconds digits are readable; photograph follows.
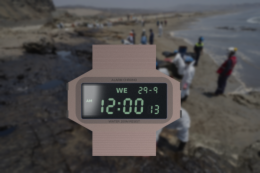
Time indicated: 12:00:13
